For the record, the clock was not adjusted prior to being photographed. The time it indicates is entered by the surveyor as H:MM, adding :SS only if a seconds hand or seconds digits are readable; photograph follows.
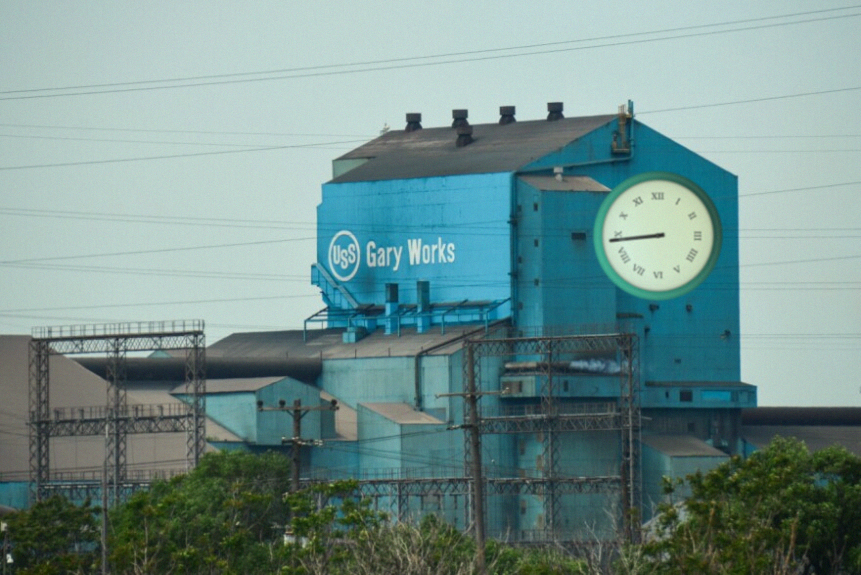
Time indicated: 8:44
